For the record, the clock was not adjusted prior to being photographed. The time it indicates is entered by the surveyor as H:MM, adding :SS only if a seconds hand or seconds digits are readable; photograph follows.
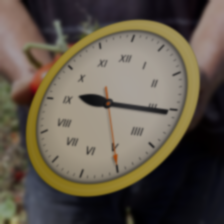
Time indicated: 9:15:25
